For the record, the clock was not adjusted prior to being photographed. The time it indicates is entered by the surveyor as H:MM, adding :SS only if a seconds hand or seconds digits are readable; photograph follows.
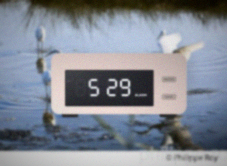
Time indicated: 5:29
